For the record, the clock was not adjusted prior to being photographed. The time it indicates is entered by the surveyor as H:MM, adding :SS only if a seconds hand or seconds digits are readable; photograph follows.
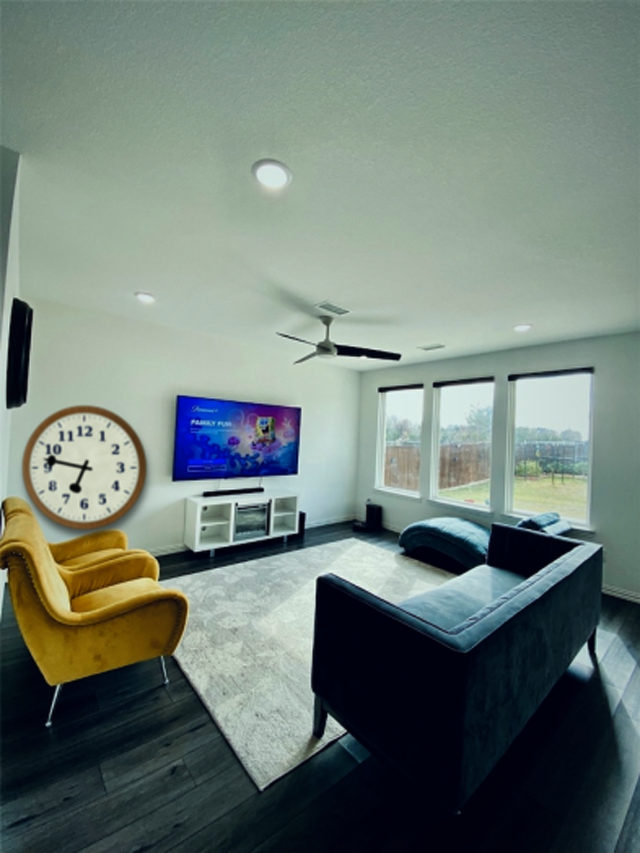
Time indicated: 6:47
